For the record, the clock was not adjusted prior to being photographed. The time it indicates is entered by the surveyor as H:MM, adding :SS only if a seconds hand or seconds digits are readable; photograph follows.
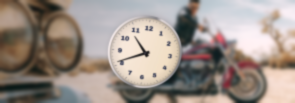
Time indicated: 10:41
